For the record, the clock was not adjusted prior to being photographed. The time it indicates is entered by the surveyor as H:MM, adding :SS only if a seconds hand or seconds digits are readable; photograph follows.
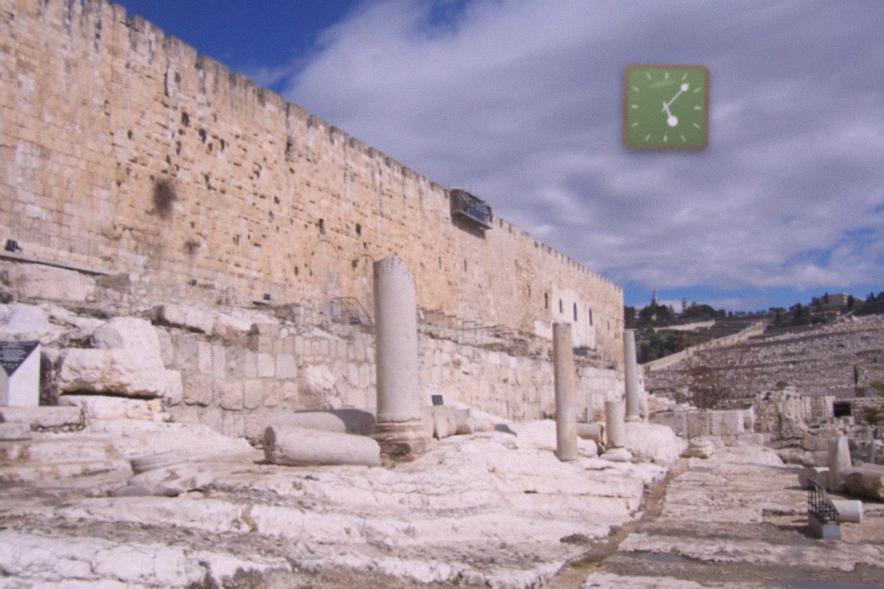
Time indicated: 5:07
